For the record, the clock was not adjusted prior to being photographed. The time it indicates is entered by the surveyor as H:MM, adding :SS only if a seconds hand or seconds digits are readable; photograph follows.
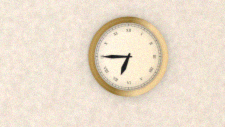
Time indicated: 6:45
